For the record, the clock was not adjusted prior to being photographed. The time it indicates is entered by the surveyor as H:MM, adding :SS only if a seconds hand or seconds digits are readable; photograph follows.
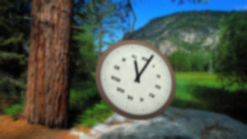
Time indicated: 11:02
